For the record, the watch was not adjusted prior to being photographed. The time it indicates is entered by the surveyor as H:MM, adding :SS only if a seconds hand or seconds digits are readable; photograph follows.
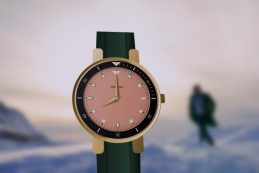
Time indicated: 8:00
